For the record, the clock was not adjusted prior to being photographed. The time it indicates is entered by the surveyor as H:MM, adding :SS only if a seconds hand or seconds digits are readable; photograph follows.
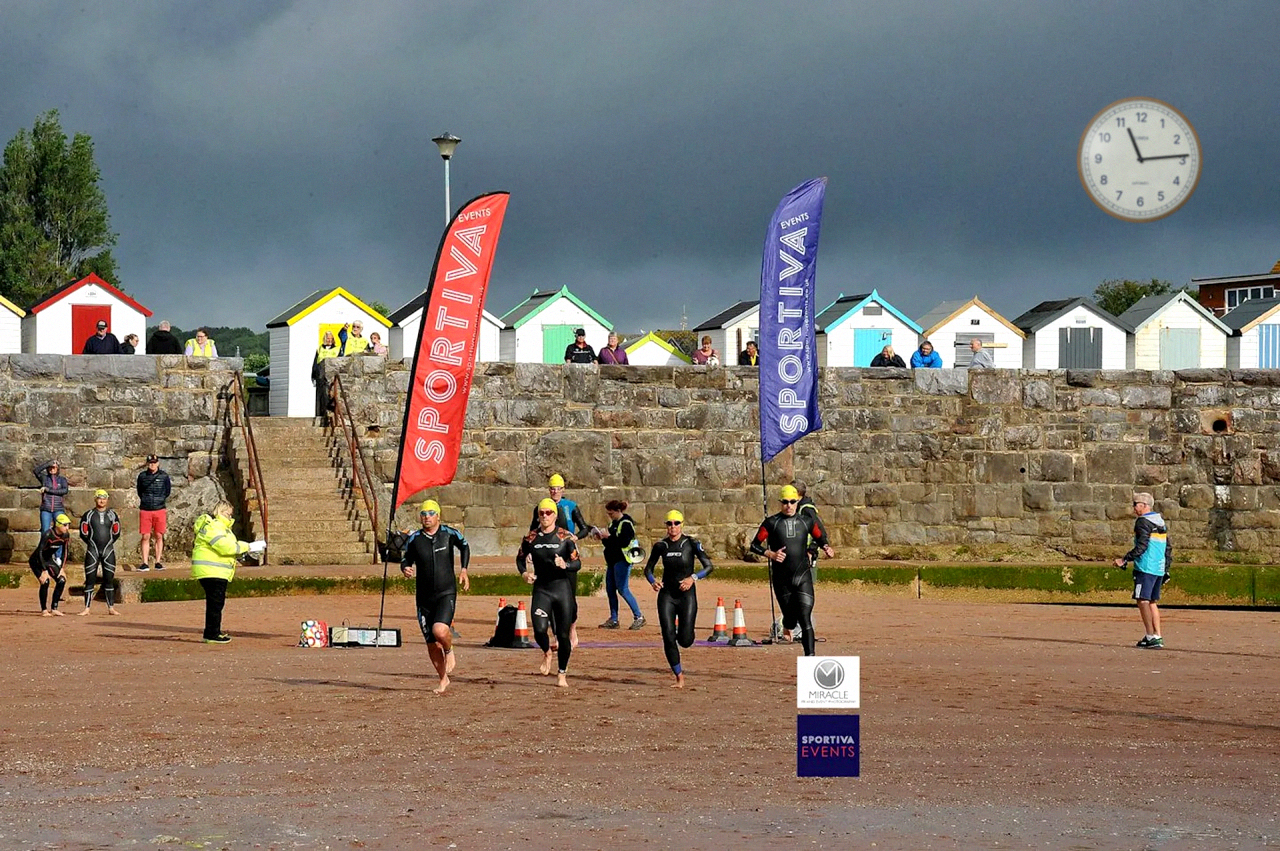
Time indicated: 11:14
